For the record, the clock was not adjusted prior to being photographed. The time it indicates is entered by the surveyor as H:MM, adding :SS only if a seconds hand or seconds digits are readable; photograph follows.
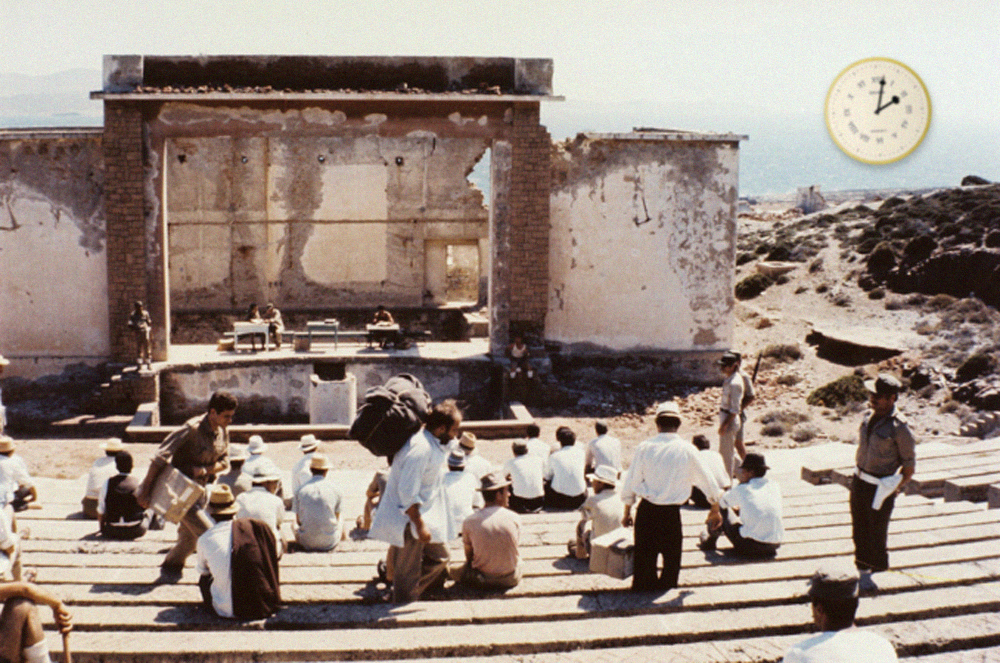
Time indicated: 2:02
